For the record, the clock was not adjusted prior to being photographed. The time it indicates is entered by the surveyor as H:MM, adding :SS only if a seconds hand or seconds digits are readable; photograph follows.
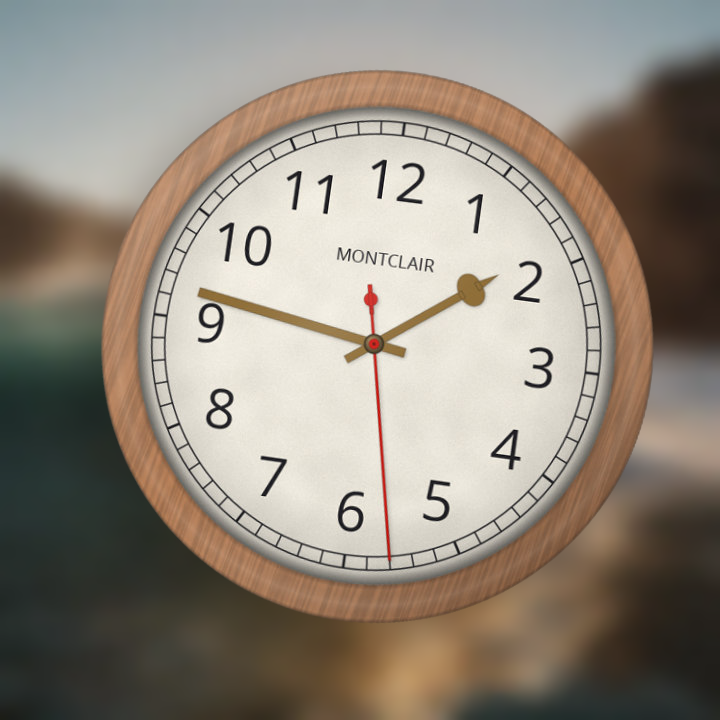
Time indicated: 1:46:28
